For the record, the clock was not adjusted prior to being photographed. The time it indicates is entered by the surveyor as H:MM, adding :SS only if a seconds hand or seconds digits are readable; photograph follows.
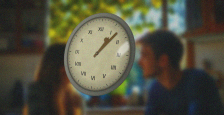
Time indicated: 1:07
